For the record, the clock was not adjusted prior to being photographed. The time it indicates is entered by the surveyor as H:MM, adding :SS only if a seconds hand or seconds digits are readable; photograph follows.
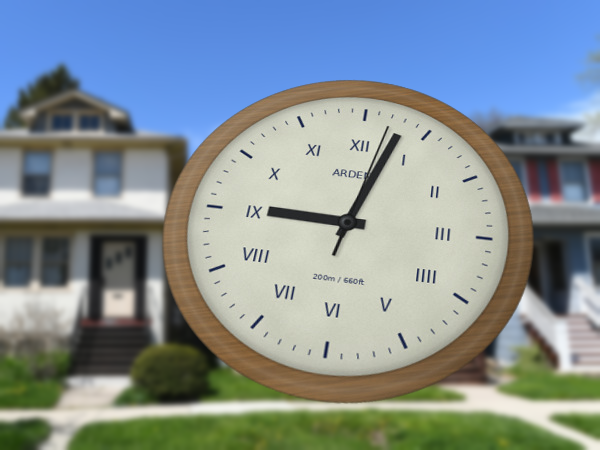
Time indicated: 9:03:02
